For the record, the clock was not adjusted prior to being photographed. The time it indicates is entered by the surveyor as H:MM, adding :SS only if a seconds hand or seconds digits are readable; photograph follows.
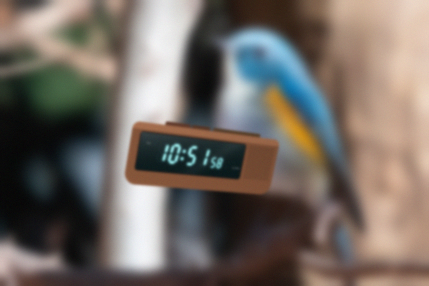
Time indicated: 10:51
